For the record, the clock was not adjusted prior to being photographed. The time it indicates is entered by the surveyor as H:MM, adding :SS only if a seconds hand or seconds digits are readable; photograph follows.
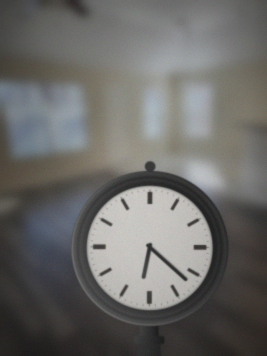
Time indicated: 6:22
